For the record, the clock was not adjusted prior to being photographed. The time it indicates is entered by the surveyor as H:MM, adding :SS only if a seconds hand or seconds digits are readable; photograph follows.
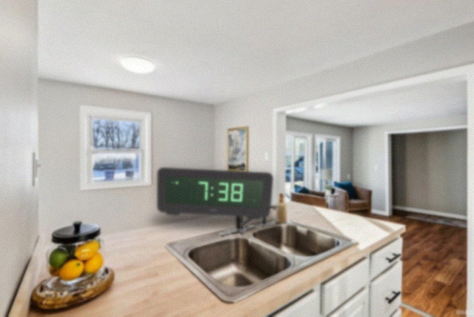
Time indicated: 7:38
